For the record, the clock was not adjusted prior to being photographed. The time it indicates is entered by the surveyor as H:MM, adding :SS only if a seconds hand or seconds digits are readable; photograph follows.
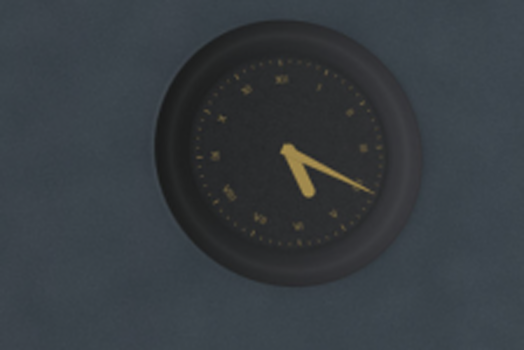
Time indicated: 5:20
